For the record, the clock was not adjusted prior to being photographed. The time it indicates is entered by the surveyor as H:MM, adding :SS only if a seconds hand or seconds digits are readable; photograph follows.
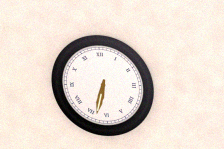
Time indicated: 6:33
